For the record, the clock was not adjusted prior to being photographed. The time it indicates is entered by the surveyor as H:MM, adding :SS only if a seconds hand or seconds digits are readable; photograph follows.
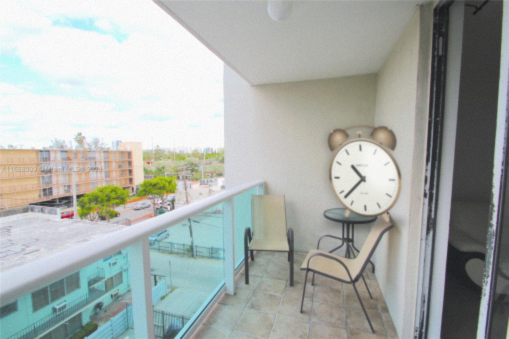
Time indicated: 10:38
